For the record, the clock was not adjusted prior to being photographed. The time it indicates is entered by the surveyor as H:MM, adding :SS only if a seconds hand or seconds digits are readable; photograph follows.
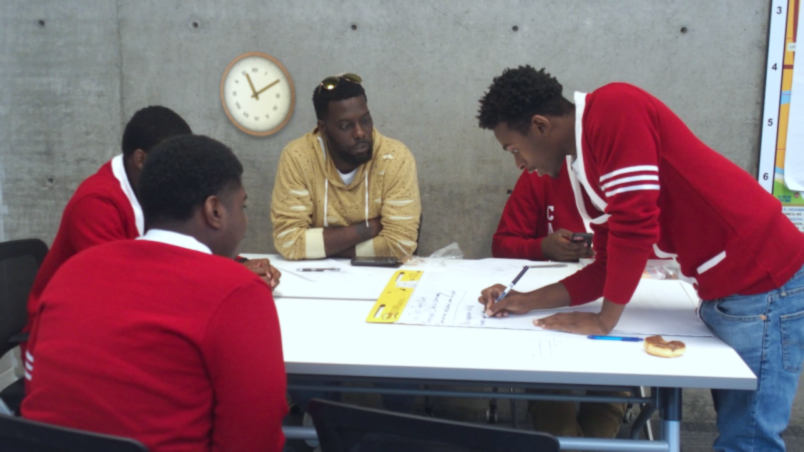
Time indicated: 11:10
